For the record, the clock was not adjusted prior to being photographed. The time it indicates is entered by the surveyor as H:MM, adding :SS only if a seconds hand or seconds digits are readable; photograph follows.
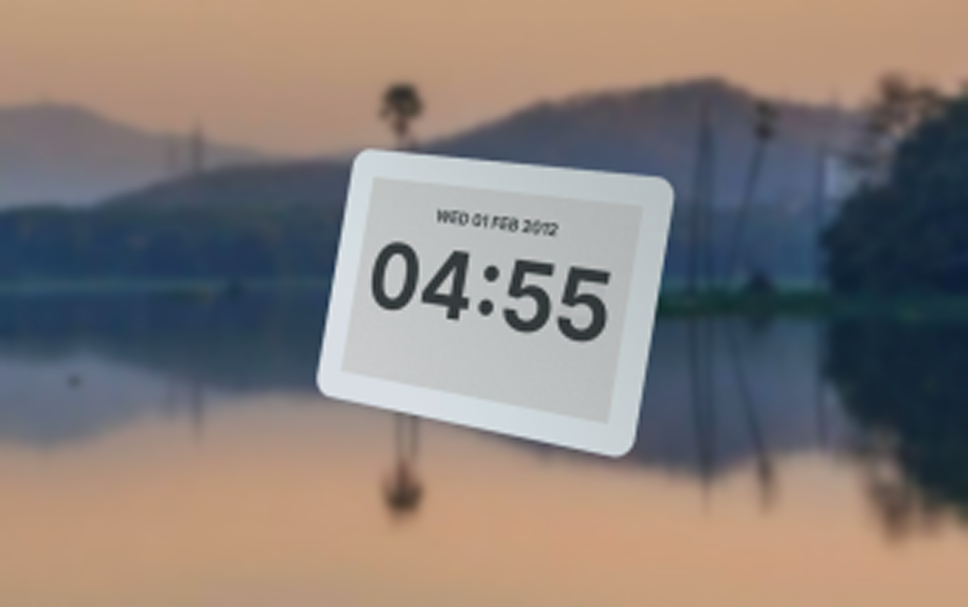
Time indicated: 4:55
